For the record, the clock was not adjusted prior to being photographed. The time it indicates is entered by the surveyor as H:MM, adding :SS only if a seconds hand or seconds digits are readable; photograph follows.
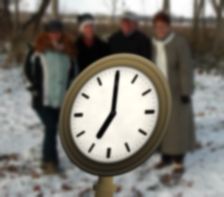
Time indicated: 7:00
